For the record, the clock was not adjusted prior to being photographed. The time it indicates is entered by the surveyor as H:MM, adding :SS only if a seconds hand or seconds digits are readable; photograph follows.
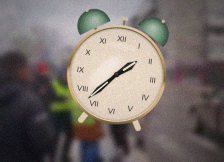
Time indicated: 1:37
